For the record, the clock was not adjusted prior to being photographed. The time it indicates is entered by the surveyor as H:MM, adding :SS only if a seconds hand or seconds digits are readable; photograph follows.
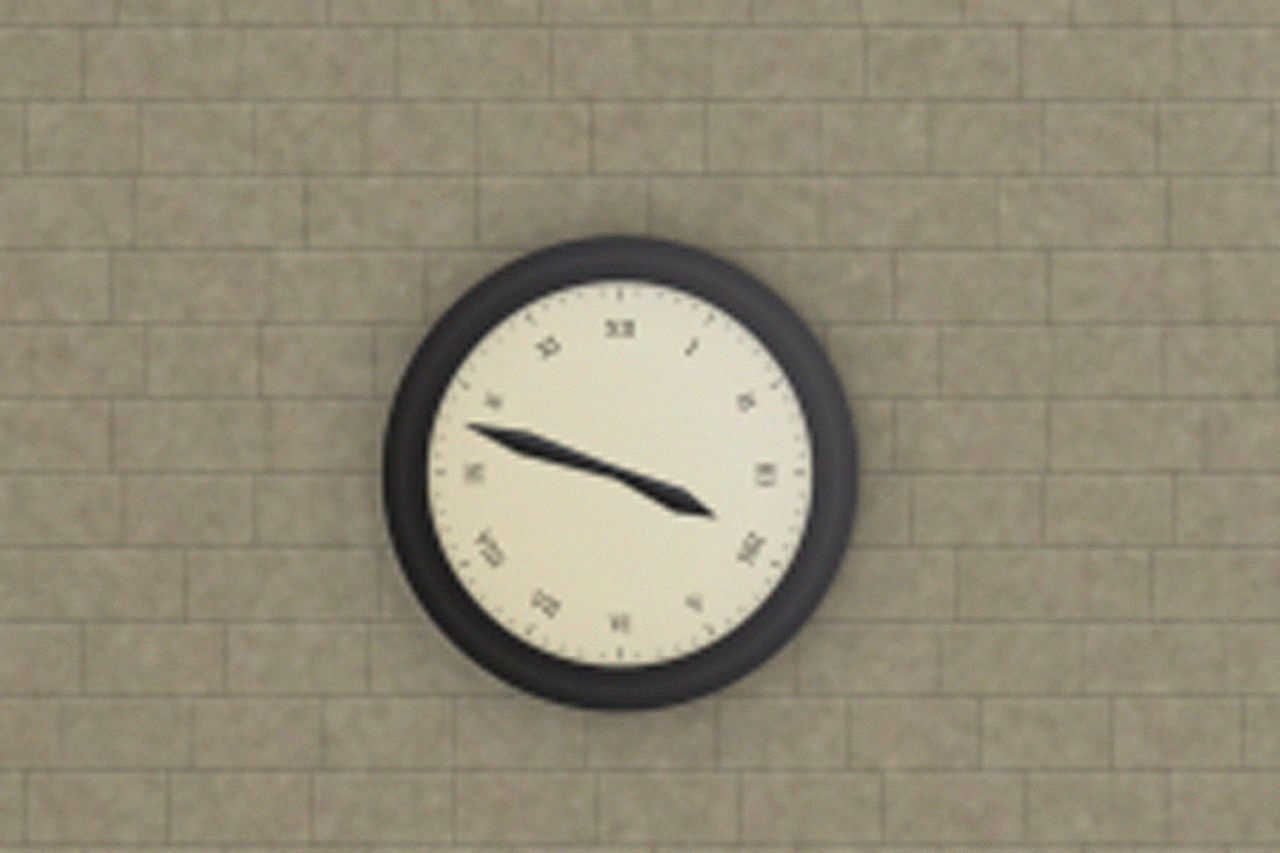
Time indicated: 3:48
